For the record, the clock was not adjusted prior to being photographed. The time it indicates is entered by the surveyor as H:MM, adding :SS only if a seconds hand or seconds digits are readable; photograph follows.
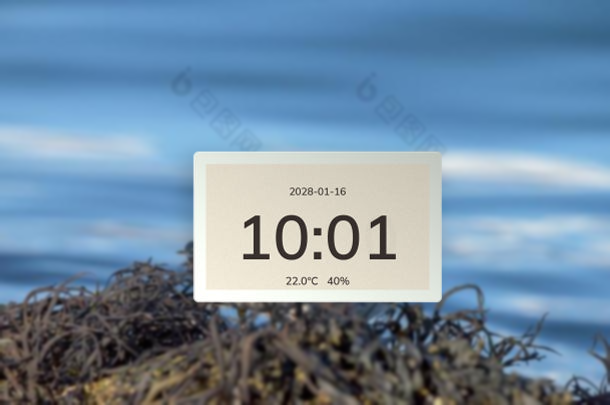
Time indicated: 10:01
